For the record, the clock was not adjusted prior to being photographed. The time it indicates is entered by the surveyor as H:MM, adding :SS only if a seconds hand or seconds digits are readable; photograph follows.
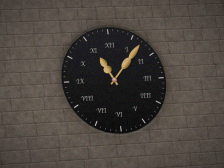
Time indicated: 11:07
